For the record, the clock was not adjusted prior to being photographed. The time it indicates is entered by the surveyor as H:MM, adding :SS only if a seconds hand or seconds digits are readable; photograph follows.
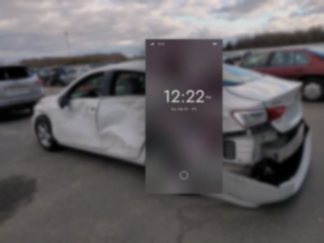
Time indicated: 12:22
